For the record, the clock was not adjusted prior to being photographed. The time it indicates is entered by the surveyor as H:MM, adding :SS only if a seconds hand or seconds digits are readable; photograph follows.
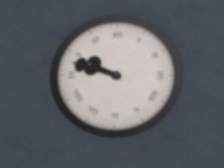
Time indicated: 9:48
